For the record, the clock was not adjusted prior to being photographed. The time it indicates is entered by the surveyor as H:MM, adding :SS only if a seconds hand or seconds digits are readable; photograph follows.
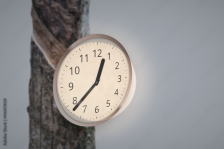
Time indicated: 12:38
